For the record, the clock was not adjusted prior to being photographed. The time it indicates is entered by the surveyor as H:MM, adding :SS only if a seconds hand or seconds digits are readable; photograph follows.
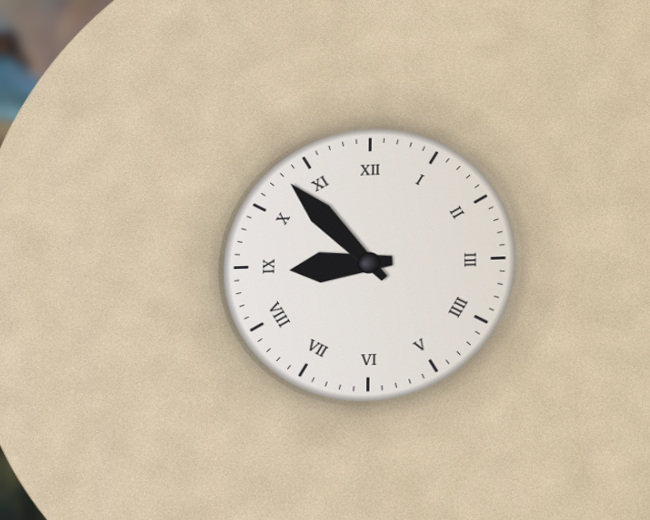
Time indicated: 8:53
